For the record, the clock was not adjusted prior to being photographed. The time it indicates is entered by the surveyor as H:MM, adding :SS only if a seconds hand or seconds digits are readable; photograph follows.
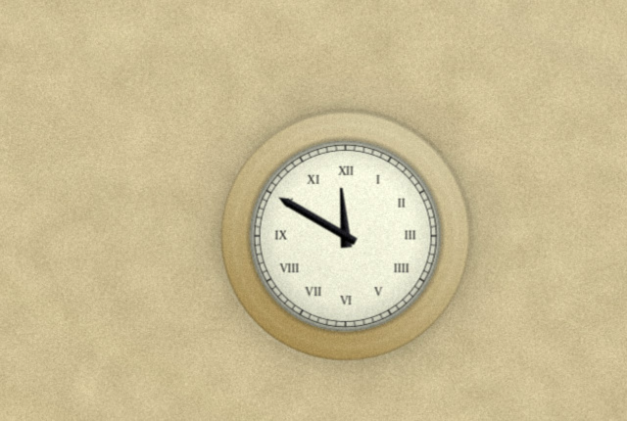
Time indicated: 11:50
